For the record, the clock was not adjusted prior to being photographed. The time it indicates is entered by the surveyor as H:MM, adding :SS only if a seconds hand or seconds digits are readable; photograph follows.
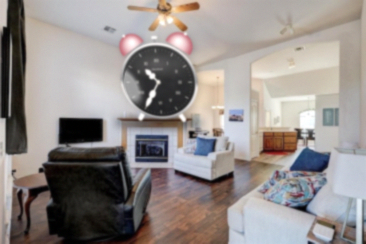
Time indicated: 10:35
